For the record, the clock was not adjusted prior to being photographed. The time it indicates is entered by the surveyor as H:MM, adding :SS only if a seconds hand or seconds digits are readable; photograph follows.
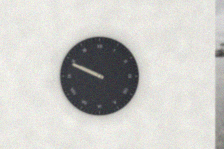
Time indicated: 9:49
